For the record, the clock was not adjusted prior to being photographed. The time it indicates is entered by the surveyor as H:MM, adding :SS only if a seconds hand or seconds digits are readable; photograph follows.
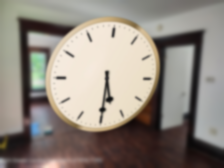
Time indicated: 5:30
